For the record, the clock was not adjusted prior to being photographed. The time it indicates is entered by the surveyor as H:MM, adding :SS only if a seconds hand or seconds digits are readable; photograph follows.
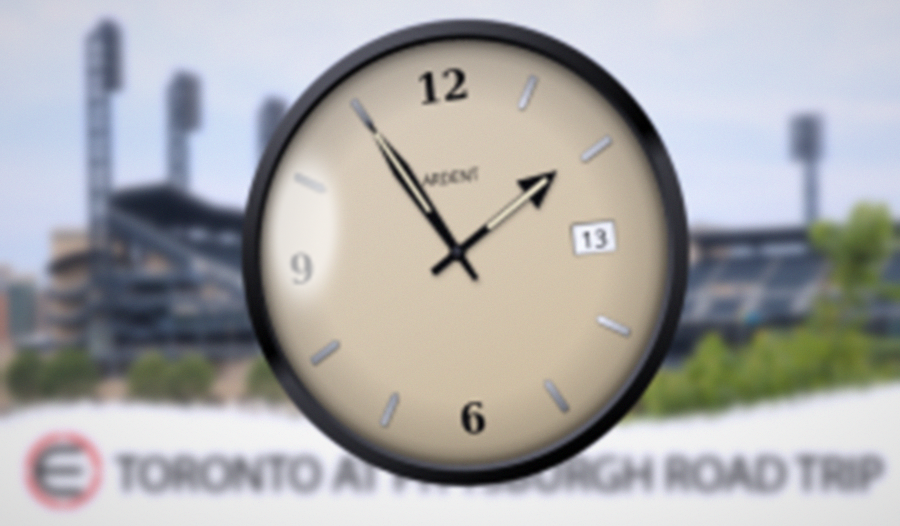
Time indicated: 1:55
